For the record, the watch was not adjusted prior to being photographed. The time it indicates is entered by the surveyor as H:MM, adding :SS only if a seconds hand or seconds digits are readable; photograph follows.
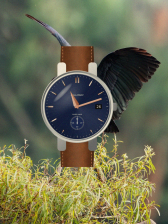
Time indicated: 11:12
